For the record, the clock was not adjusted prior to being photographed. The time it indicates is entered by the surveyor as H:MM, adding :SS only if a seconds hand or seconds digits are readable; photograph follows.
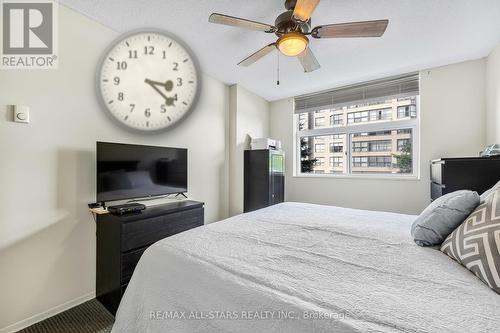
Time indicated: 3:22
